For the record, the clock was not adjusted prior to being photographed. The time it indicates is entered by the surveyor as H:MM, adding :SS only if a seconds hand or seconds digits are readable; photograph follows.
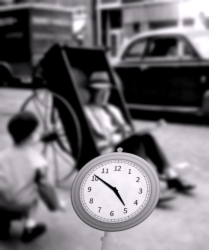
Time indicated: 4:51
